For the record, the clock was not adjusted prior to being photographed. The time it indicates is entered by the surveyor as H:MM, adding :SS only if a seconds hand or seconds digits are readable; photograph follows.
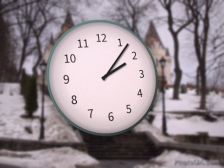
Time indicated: 2:07
